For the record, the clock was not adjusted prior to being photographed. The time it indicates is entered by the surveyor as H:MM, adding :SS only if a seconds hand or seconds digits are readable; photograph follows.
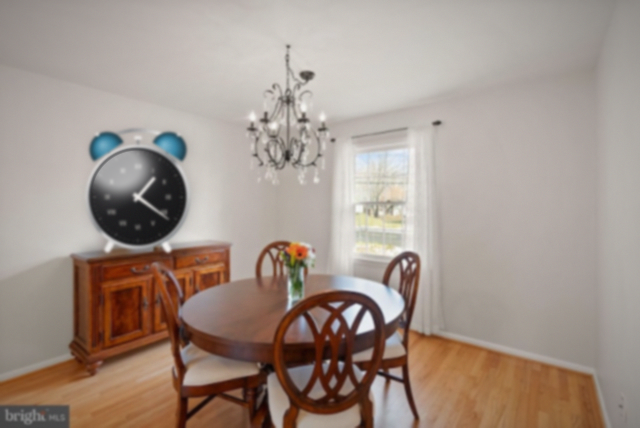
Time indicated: 1:21
